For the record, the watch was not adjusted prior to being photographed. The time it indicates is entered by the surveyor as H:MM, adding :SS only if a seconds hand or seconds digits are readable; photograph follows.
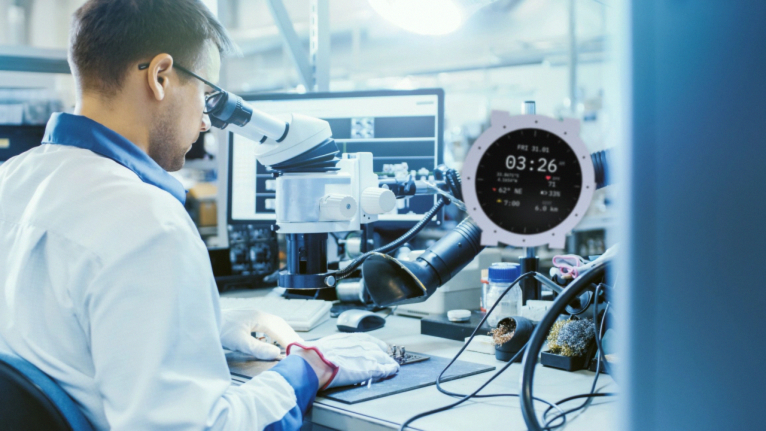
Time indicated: 3:26
